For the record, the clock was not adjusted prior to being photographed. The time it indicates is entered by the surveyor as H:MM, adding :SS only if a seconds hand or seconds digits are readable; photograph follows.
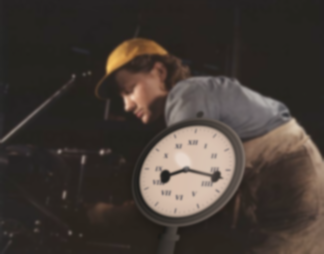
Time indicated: 8:17
